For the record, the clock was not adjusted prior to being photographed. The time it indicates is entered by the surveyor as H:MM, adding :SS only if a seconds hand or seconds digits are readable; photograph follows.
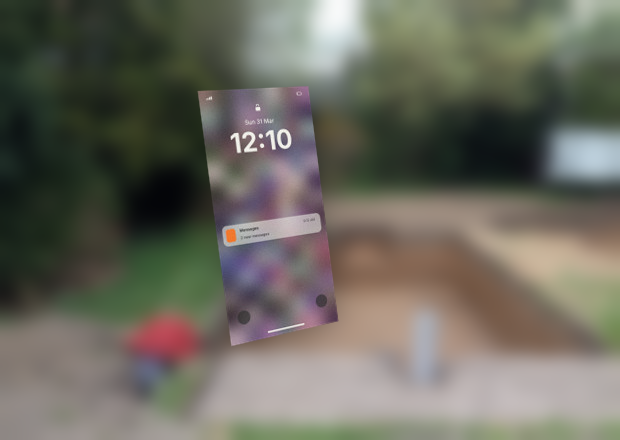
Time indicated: 12:10
